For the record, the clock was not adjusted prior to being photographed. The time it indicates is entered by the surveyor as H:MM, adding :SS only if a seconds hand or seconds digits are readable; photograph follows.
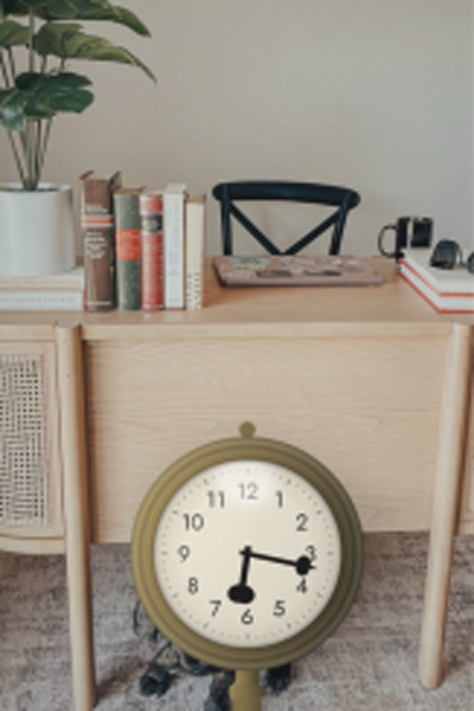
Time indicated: 6:17
